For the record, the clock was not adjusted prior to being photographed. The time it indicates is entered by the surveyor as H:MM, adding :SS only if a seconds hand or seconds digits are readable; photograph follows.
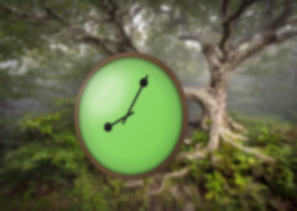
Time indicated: 8:05
